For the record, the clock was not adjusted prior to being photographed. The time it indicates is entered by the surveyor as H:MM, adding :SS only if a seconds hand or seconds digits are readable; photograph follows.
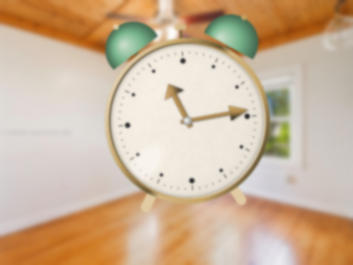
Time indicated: 11:14
